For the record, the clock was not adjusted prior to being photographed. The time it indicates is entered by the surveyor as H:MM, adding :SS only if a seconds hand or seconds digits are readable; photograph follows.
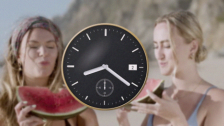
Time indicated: 8:21
